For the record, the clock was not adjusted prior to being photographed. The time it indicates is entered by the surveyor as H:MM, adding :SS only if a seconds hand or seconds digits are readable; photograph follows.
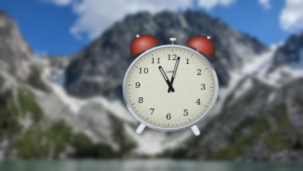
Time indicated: 11:02
